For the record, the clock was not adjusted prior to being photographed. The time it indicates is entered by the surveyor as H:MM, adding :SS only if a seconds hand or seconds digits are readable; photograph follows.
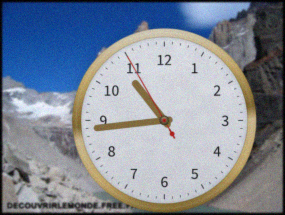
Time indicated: 10:43:55
